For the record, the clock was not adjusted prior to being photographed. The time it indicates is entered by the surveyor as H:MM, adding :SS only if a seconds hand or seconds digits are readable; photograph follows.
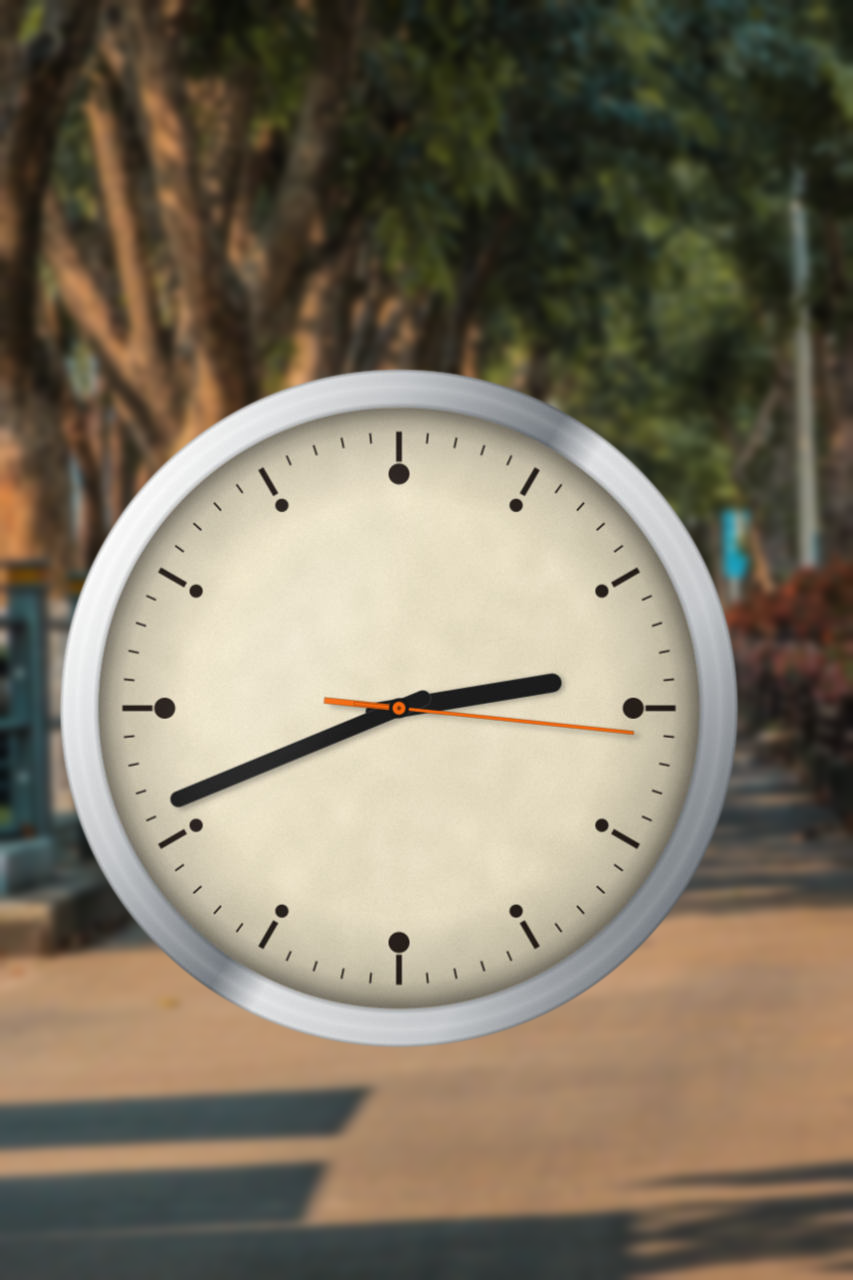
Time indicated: 2:41:16
